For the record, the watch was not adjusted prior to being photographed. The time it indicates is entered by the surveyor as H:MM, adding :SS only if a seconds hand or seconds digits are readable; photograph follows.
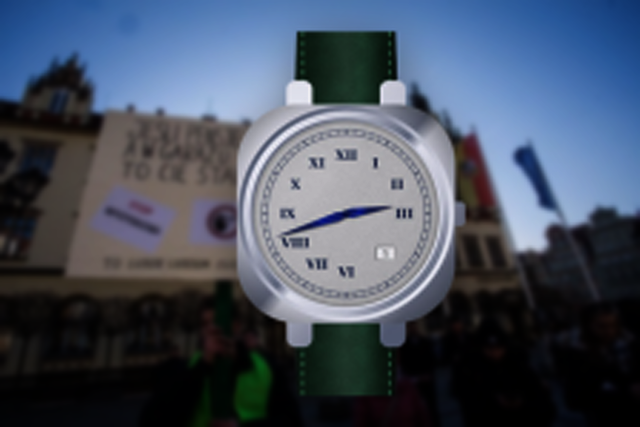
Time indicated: 2:42
